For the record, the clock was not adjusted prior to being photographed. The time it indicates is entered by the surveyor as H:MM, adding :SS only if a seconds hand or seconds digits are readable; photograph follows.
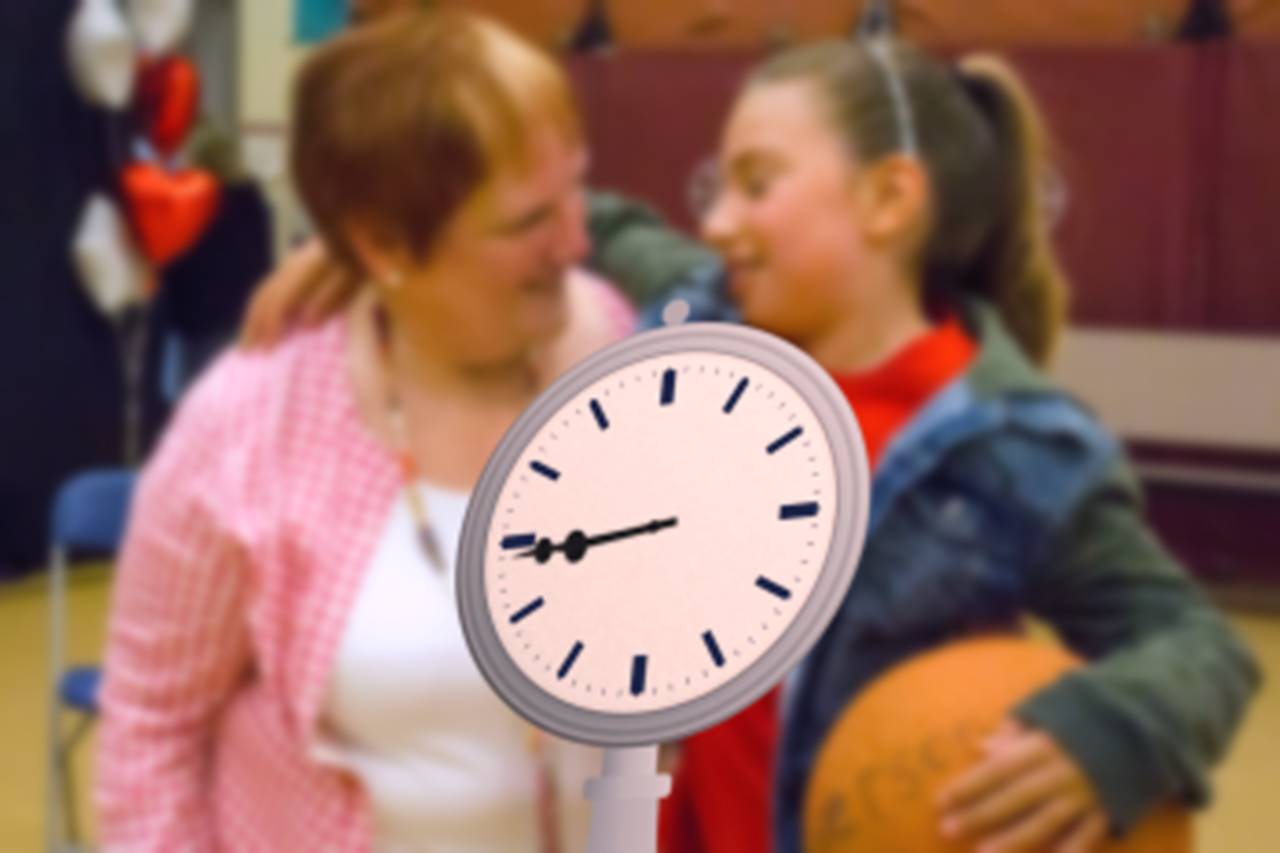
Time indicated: 8:44
